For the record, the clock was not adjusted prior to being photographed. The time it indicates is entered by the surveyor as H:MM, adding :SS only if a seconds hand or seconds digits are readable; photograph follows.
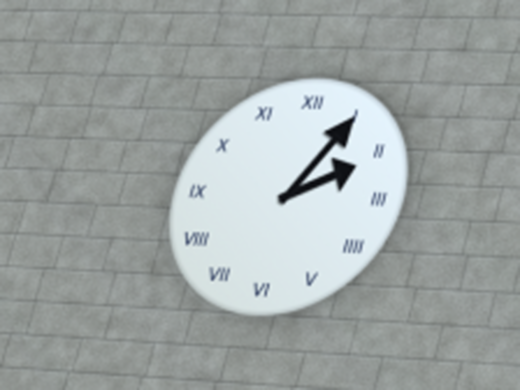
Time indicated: 2:05
